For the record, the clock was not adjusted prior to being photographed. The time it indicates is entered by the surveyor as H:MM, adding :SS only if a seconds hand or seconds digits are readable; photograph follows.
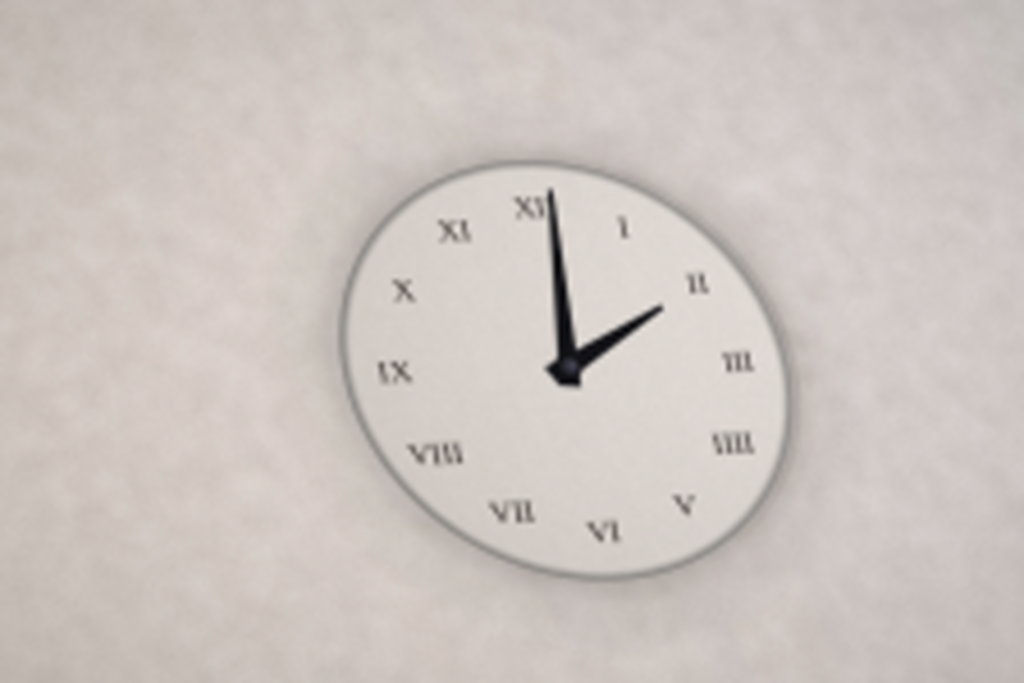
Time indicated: 2:01
